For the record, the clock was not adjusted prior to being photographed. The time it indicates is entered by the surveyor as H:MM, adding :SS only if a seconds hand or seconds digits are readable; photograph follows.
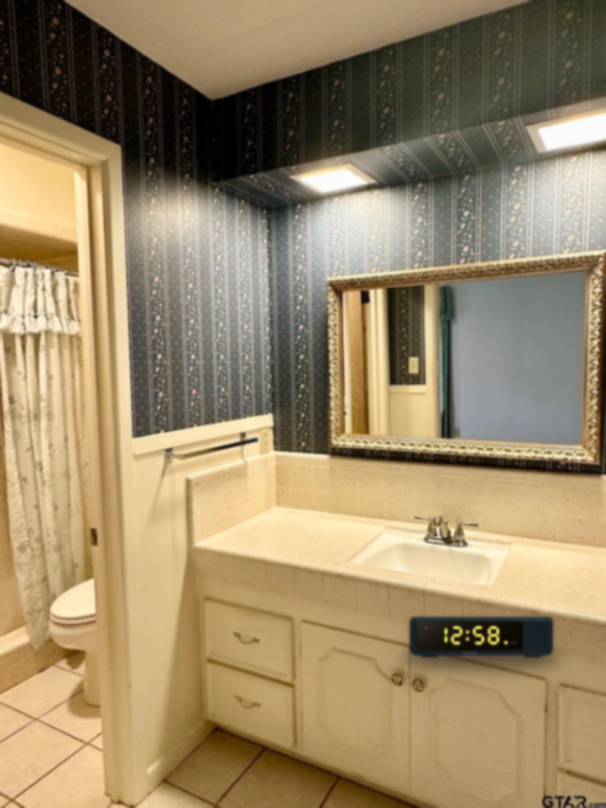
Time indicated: 12:58
